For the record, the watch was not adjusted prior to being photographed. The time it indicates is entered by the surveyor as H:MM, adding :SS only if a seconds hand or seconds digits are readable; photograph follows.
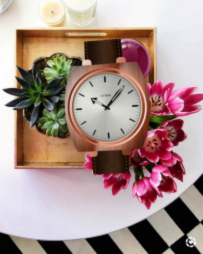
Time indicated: 10:07
